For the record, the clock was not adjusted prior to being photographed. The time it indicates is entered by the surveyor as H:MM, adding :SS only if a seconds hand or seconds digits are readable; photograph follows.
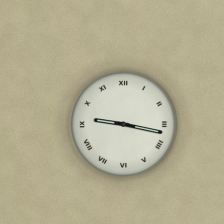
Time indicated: 9:17
